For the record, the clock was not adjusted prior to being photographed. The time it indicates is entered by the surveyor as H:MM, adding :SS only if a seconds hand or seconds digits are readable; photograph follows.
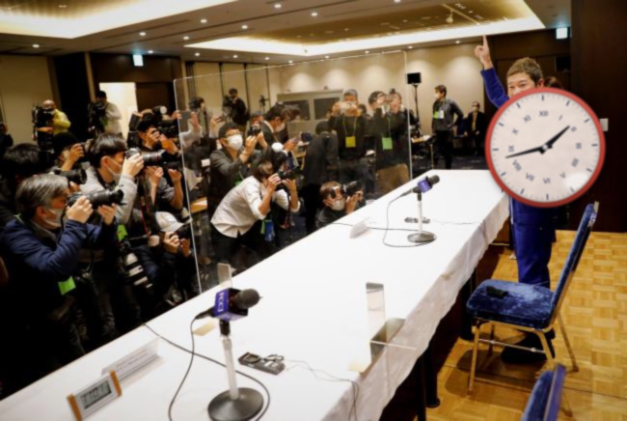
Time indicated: 1:43
